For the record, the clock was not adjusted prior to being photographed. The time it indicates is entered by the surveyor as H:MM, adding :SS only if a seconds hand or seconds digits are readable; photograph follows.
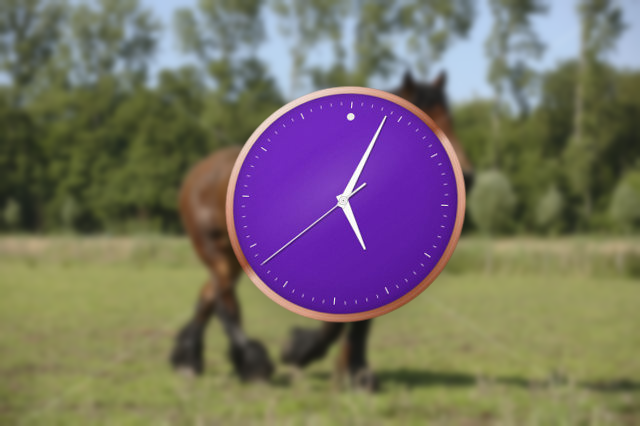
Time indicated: 5:03:38
